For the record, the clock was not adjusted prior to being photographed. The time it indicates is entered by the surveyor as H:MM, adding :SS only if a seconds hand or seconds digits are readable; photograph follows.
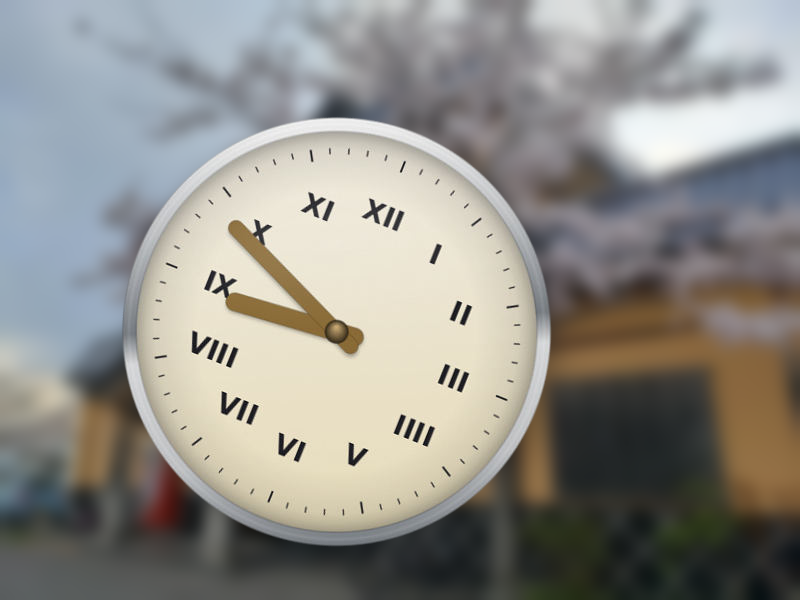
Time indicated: 8:49
